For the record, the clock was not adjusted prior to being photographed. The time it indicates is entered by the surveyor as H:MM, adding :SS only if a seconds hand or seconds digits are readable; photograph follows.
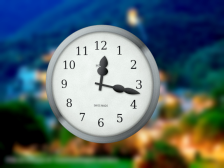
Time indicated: 12:17
